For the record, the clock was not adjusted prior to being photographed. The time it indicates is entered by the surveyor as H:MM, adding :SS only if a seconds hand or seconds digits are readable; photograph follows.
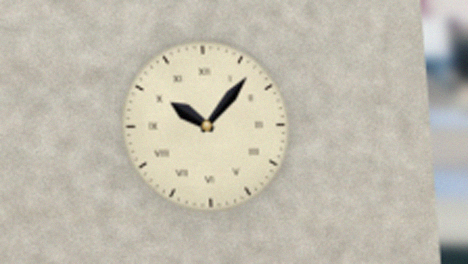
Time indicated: 10:07
